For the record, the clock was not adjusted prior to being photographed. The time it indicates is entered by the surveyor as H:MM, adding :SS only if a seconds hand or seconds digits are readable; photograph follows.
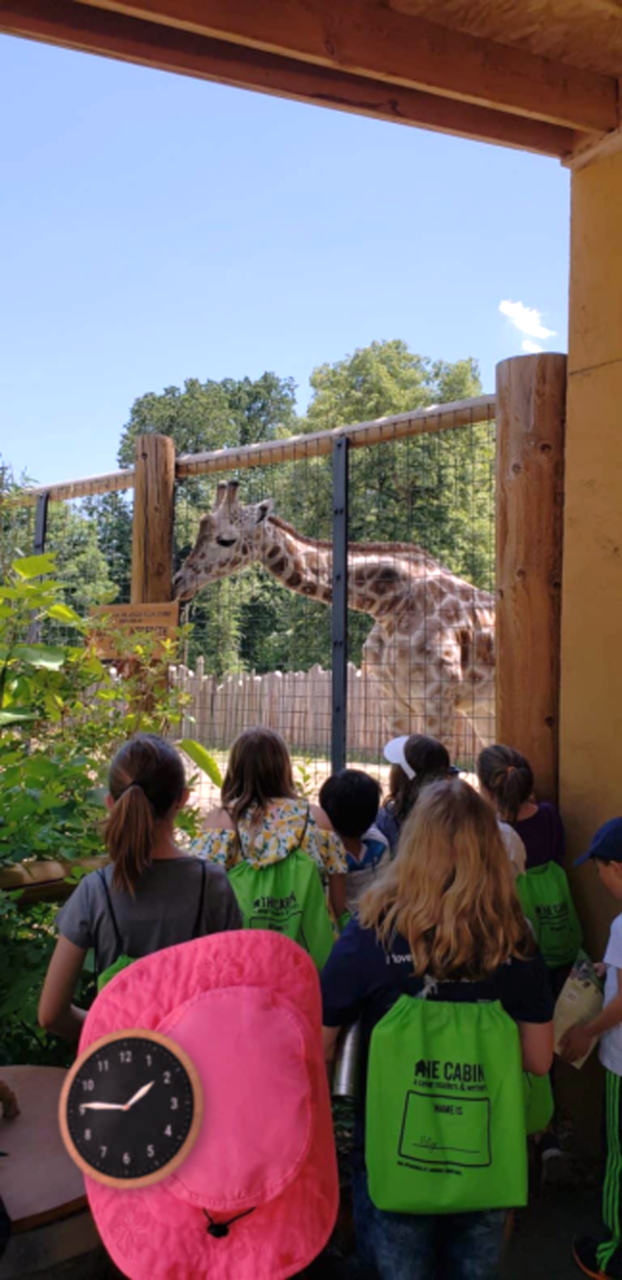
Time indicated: 1:46
